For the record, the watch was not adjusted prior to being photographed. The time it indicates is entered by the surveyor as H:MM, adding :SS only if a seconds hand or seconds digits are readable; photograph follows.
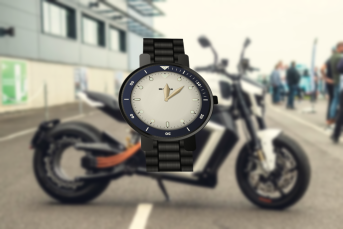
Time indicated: 12:08
